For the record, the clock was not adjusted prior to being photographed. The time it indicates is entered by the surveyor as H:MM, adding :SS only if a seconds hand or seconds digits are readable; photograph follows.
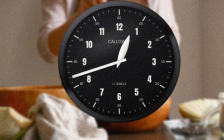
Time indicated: 12:42
